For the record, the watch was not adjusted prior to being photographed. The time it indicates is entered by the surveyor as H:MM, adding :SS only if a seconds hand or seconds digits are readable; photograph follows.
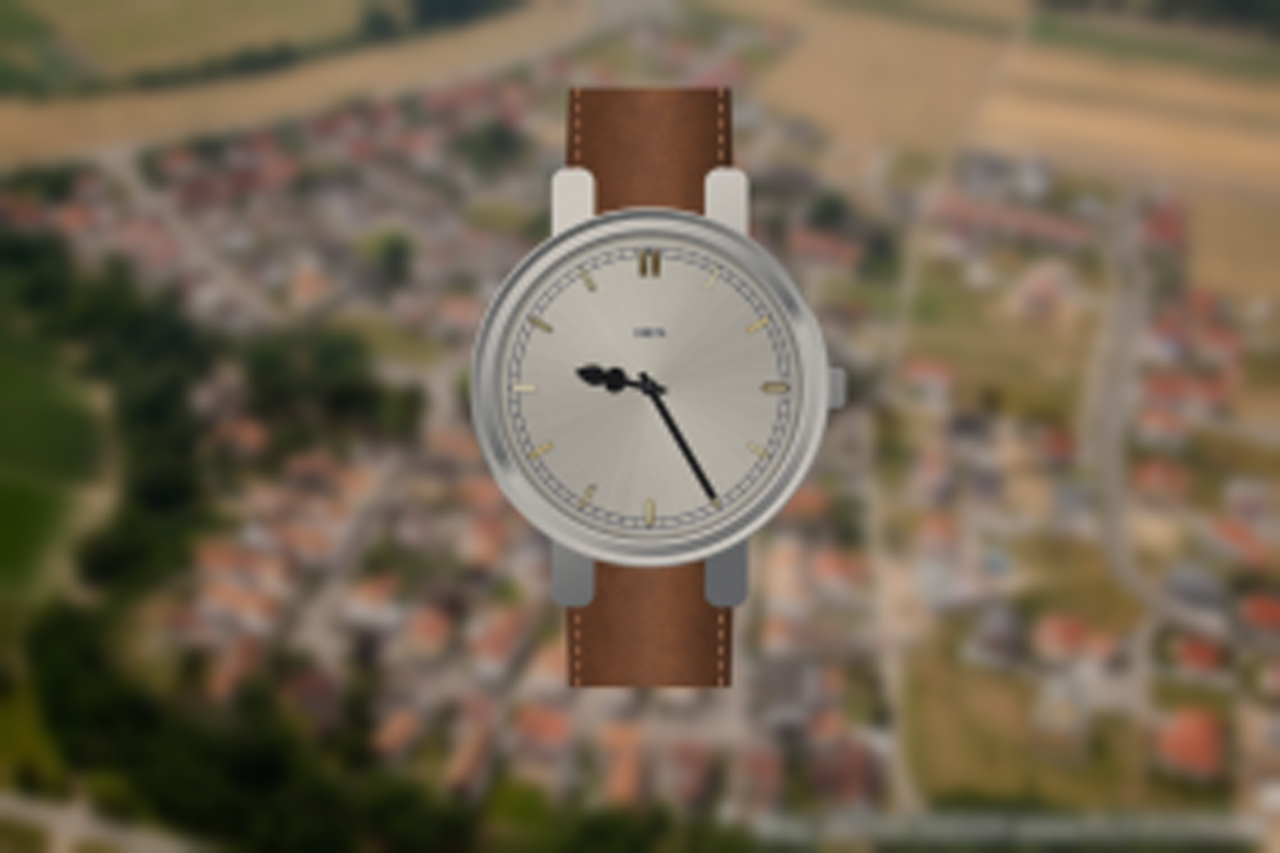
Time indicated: 9:25
